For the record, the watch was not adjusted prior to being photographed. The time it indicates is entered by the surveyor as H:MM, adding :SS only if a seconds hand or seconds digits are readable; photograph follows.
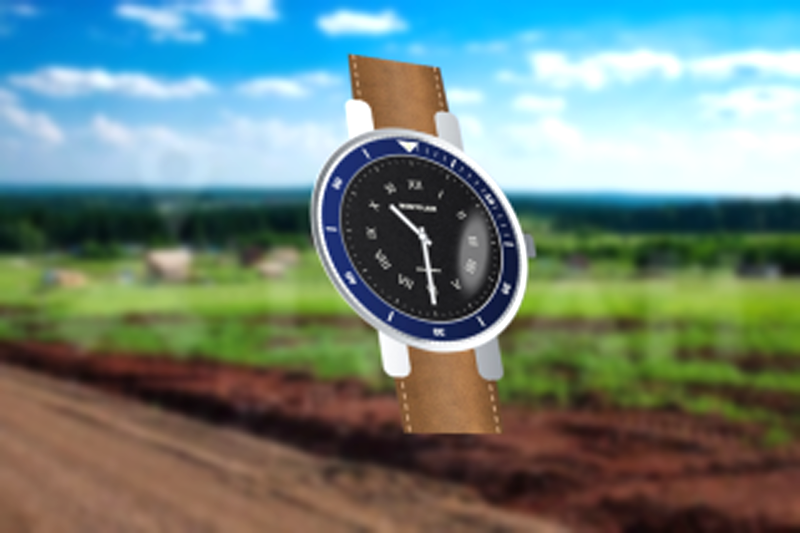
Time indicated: 10:30
